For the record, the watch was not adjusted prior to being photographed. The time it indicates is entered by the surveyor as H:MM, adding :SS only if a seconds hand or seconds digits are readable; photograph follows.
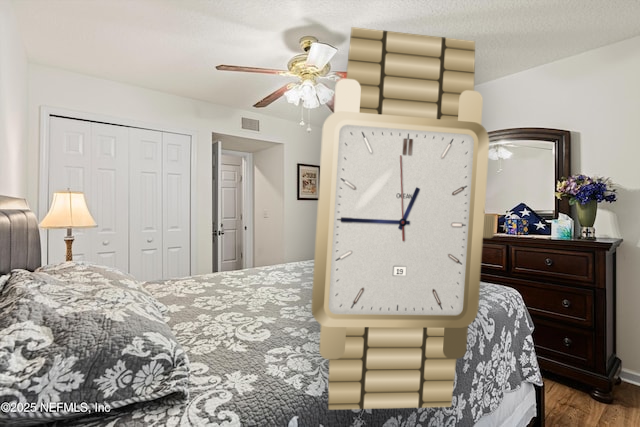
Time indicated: 12:44:59
